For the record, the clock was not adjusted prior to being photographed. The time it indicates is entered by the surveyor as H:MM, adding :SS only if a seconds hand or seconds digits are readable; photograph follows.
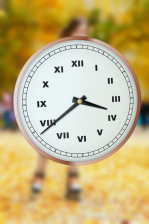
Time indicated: 3:39
